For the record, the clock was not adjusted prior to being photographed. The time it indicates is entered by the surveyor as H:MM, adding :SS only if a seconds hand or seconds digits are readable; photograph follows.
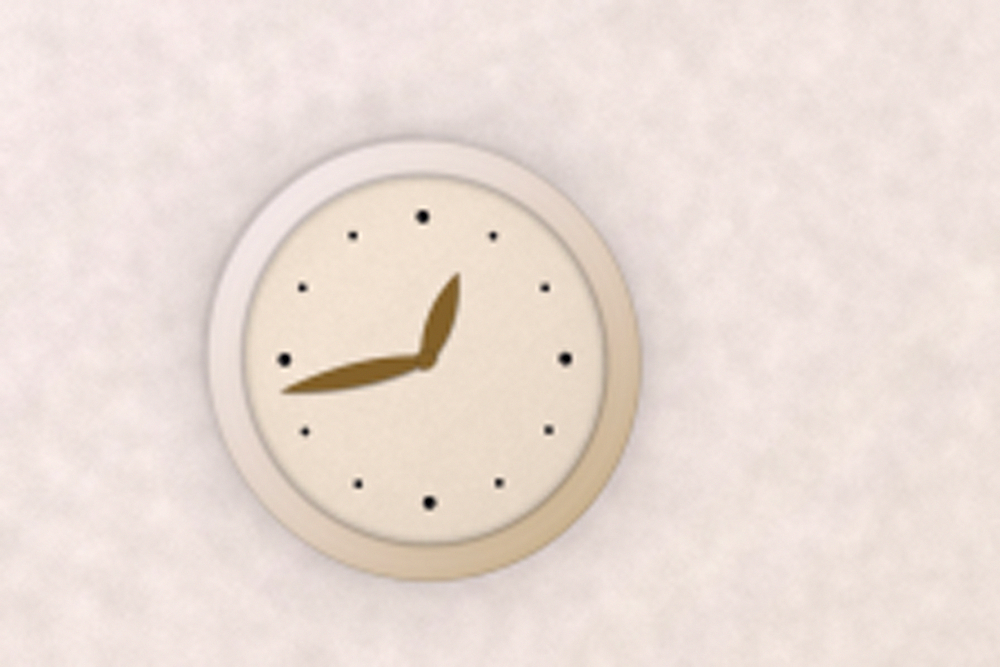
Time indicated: 12:43
